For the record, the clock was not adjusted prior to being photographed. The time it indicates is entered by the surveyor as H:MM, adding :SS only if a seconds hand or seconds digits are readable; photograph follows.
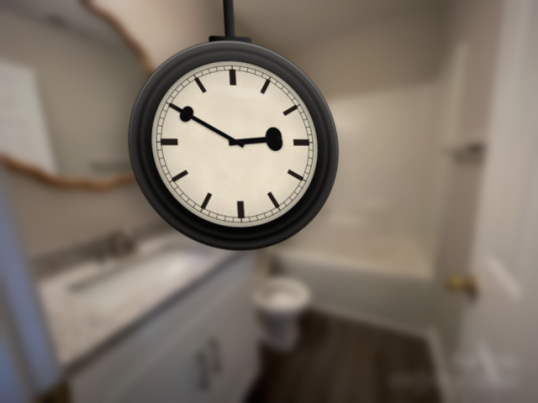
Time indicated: 2:50
